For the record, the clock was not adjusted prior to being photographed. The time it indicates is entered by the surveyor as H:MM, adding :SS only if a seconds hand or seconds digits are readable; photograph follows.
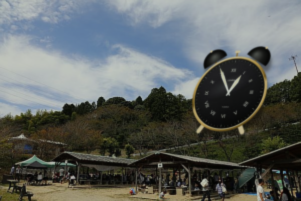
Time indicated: 12:55
